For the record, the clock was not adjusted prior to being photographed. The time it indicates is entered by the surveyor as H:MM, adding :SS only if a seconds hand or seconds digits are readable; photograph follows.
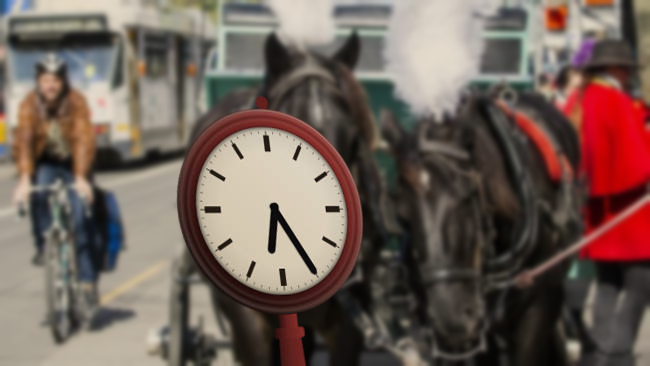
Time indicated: 6:25
